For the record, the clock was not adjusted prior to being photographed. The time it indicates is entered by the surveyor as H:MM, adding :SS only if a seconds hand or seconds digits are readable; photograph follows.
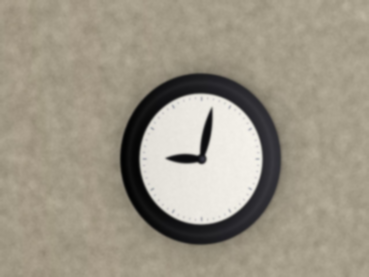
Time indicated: 9:02
